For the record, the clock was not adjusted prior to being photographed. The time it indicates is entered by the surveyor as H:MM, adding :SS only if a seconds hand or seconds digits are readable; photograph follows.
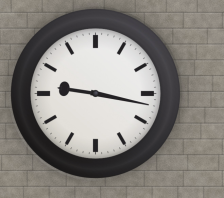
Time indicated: 9:17
